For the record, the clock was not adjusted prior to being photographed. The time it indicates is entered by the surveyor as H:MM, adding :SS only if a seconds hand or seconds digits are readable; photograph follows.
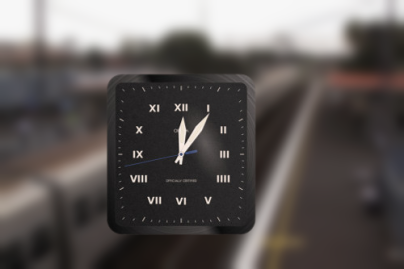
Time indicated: 12:05:43
